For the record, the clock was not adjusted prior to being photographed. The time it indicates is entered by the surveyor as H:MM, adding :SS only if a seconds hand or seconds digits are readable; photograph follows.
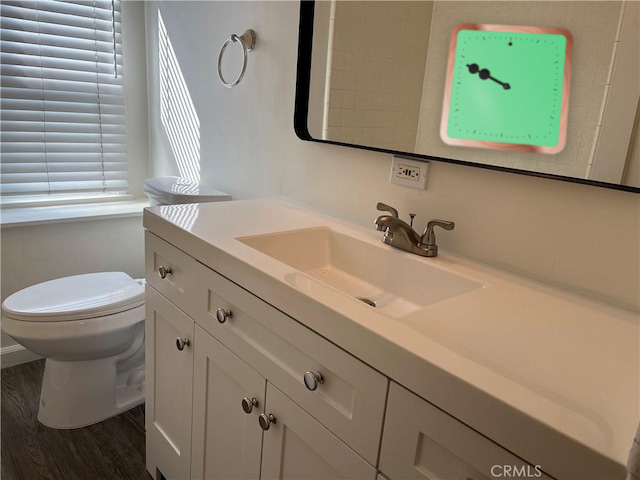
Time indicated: 9:49
